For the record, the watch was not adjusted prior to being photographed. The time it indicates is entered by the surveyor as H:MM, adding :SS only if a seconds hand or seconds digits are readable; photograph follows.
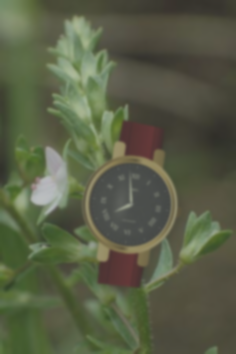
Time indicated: 7:58
